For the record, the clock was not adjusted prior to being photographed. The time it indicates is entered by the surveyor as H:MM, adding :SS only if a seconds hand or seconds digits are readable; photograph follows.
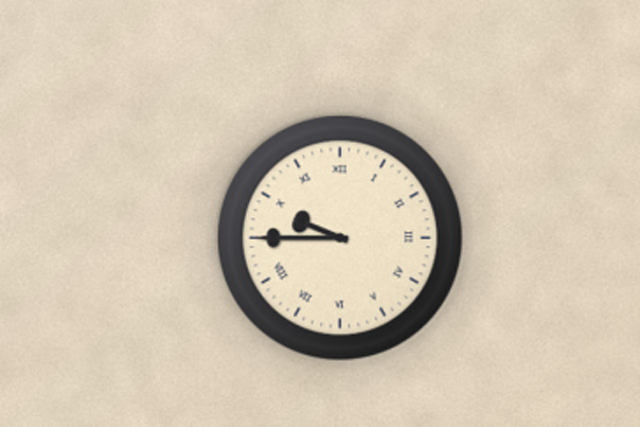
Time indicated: 9:45
